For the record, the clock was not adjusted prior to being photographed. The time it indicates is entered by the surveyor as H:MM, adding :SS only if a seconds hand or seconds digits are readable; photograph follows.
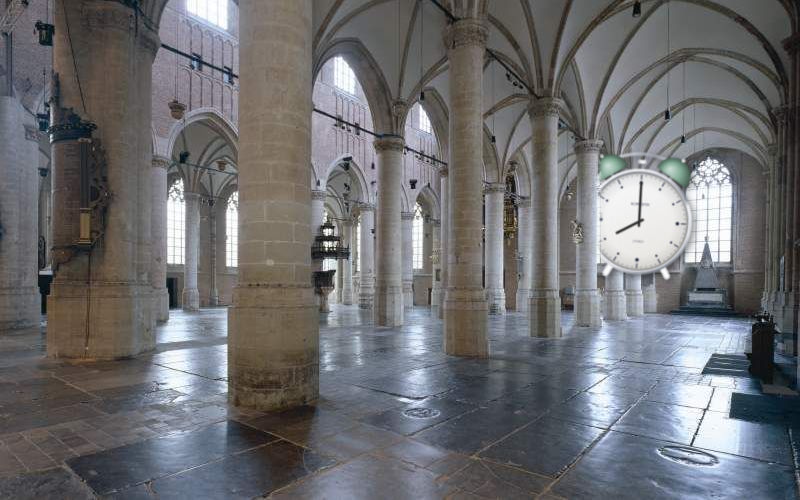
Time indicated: 8:00
